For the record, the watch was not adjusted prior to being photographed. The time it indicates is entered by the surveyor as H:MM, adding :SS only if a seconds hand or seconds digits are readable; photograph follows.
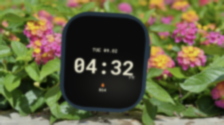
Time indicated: 4:32
